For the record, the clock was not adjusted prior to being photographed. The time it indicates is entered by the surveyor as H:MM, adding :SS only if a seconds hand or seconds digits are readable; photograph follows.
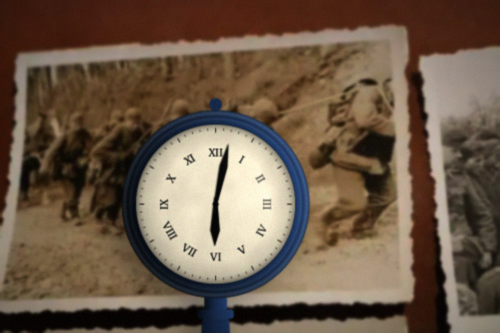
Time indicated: 6:02
